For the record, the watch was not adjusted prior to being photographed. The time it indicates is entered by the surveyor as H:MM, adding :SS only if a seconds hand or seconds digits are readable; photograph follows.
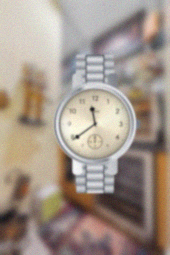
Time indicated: 11:39
